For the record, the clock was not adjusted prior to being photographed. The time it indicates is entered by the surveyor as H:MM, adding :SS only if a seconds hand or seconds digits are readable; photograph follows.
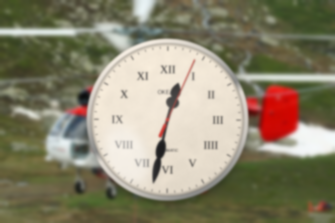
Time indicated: 12:32:04
